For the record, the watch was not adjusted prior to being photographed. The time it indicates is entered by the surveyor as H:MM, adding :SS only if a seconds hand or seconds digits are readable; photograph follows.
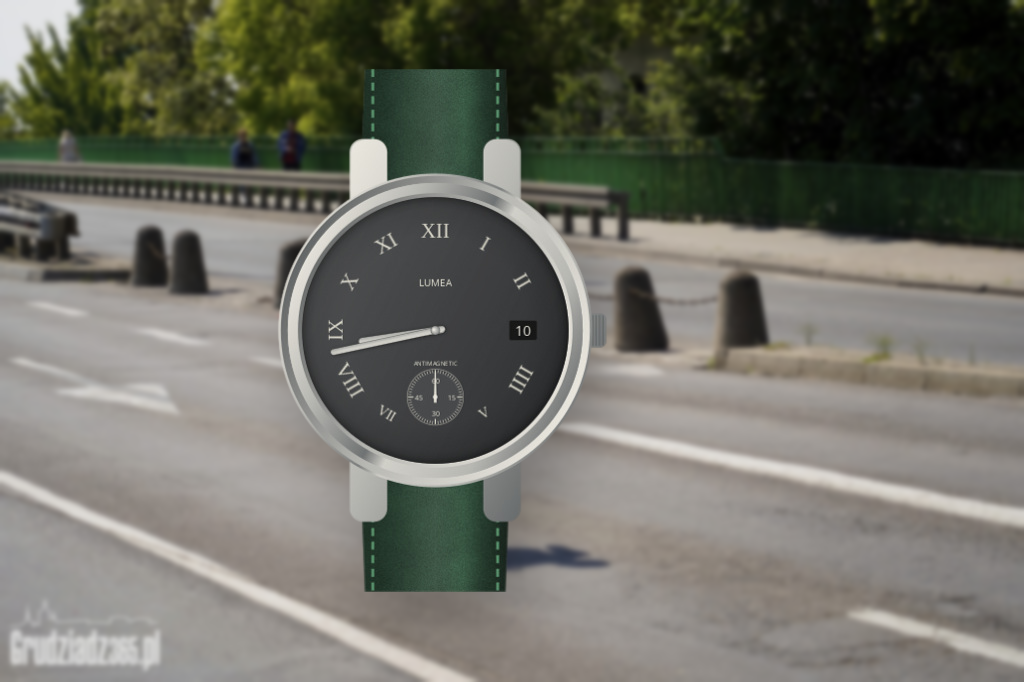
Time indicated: 8:43
